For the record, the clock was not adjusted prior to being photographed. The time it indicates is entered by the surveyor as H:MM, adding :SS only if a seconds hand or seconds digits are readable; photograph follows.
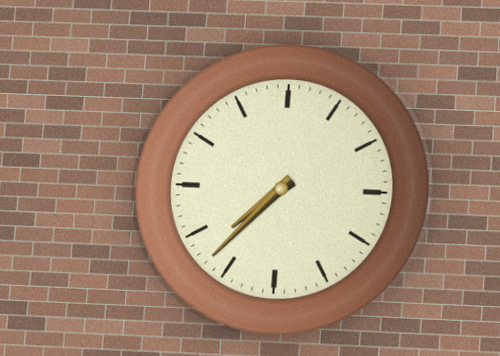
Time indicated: 7:37
